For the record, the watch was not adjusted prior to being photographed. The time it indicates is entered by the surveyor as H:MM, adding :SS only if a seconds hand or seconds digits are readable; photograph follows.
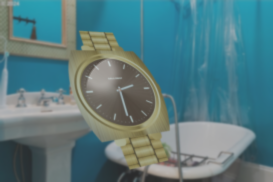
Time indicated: 2:31
